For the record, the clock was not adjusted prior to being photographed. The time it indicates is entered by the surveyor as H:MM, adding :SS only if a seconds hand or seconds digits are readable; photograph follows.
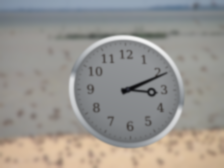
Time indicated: 3:11
